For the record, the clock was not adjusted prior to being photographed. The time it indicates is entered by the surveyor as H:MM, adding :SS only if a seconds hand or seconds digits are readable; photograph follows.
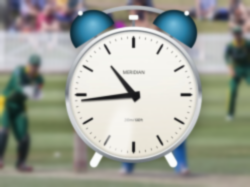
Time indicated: 10:44
